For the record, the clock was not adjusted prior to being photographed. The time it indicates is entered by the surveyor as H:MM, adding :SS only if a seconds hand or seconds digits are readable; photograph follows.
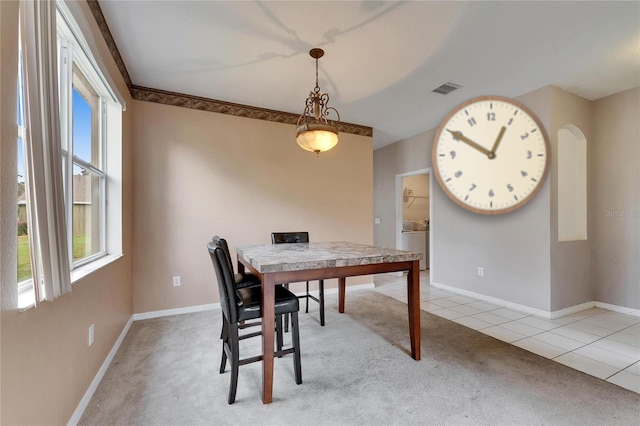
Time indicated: 12:50
